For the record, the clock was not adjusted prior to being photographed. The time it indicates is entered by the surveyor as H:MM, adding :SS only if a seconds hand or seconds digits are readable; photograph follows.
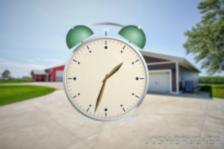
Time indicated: 1:33
